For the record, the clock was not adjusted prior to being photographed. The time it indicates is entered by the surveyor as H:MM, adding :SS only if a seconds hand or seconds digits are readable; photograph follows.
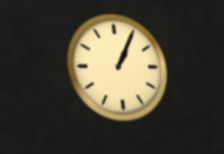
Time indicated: 1:05
